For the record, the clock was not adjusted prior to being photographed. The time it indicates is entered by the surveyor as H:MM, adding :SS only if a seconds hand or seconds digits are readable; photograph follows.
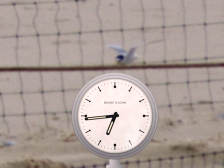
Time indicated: 6:44
